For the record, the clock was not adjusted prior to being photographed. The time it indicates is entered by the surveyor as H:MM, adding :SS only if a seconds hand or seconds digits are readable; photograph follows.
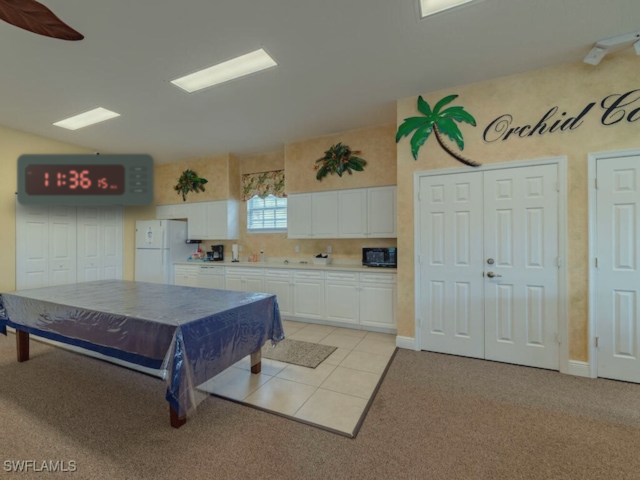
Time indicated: 11:36
